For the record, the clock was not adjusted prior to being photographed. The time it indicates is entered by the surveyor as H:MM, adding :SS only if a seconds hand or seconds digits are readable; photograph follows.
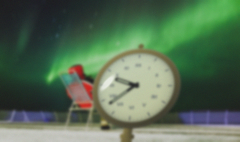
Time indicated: 9:38
